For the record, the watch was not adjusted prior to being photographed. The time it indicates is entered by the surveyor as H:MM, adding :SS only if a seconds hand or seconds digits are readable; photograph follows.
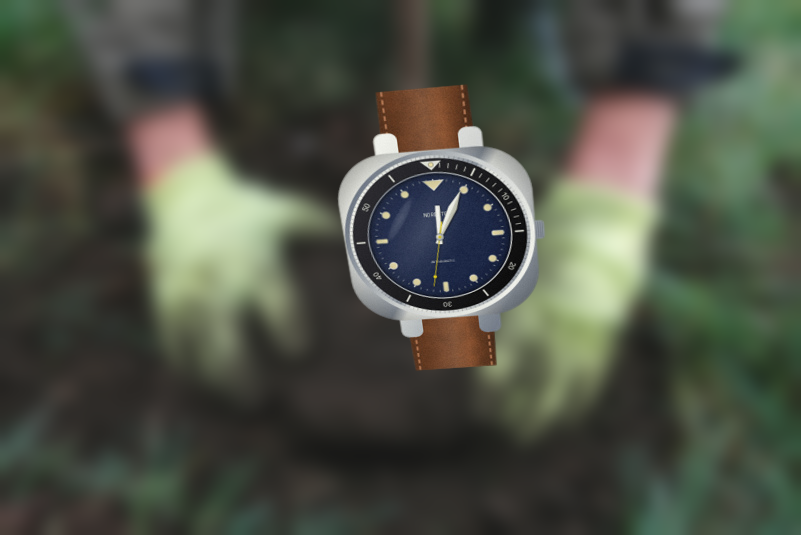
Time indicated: 12:04:32
